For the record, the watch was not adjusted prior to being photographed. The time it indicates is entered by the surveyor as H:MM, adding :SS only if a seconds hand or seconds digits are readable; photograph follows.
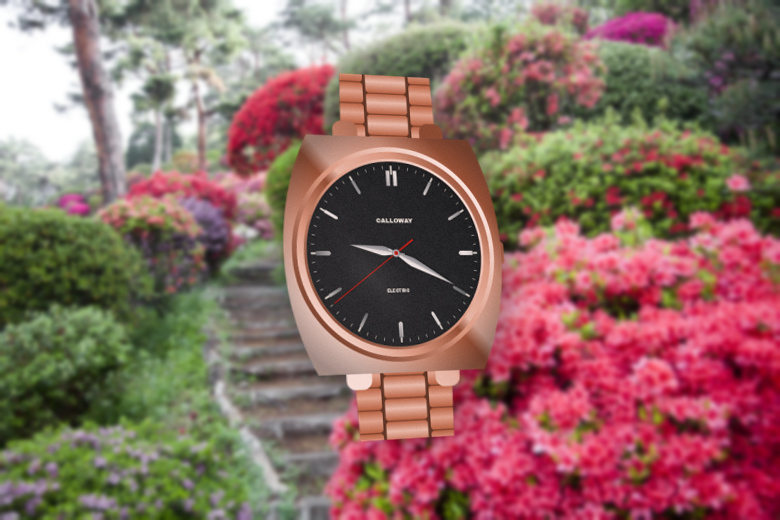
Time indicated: 9:19:39
